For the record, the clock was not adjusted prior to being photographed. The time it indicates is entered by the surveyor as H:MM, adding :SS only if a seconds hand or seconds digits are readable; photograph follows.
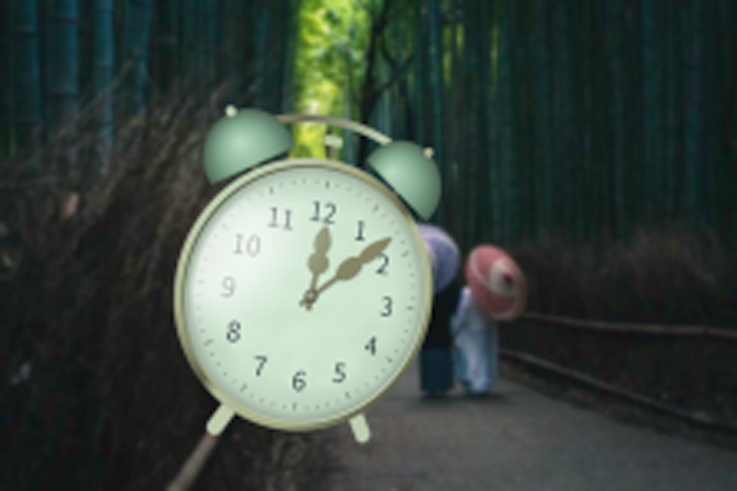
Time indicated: 12:08
